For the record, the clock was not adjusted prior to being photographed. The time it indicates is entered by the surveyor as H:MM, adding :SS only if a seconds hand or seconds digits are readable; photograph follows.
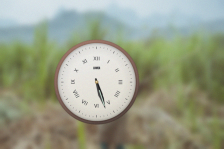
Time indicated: 5:27
